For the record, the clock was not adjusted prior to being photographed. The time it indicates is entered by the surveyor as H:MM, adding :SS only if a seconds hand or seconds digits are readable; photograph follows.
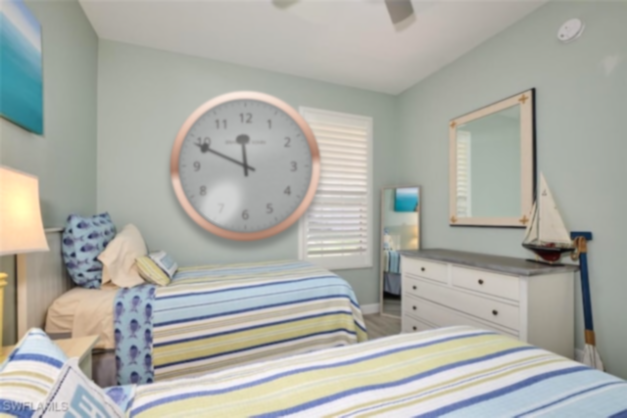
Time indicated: 11:49
